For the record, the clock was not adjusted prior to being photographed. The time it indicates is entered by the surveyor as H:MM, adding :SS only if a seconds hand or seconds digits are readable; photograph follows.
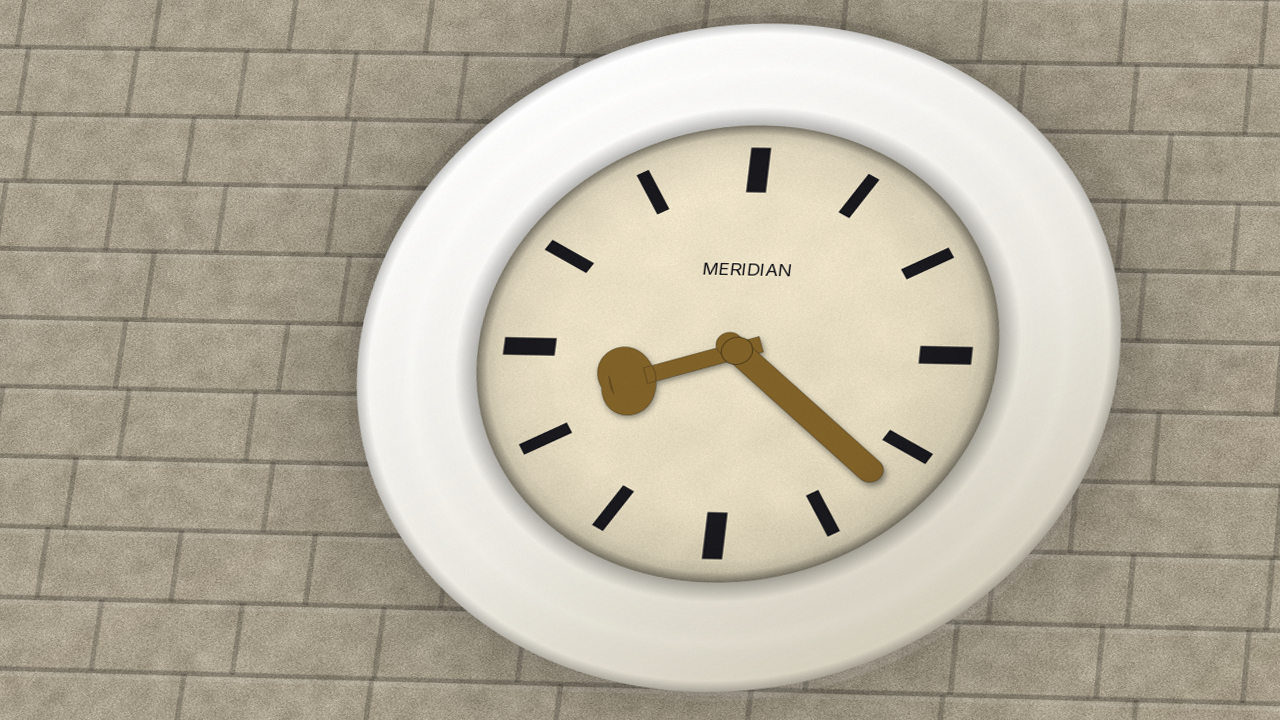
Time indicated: 8:22
